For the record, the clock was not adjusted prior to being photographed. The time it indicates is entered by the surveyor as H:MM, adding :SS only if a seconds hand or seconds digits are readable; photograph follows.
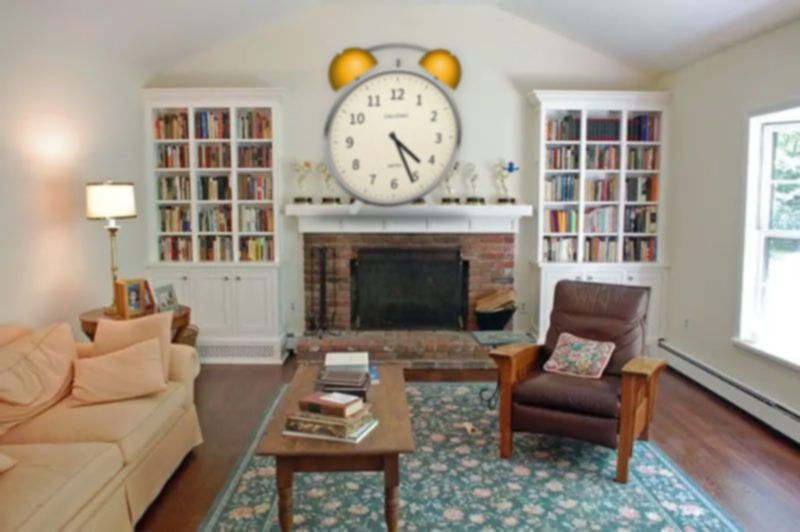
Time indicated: 4:26
